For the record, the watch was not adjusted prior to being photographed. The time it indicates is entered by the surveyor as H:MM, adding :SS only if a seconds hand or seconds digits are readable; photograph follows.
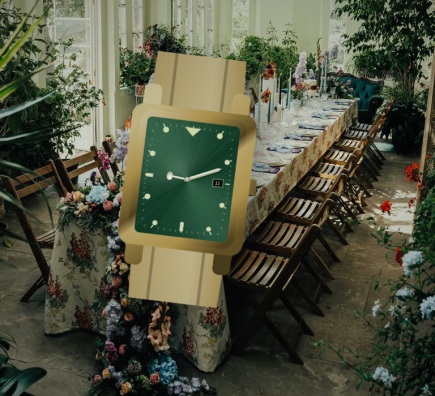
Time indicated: 9:11
